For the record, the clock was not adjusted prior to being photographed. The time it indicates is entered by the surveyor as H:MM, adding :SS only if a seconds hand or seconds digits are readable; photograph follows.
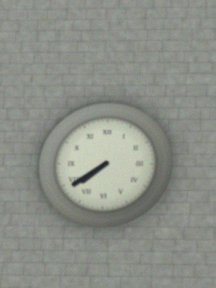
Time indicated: 7:39
